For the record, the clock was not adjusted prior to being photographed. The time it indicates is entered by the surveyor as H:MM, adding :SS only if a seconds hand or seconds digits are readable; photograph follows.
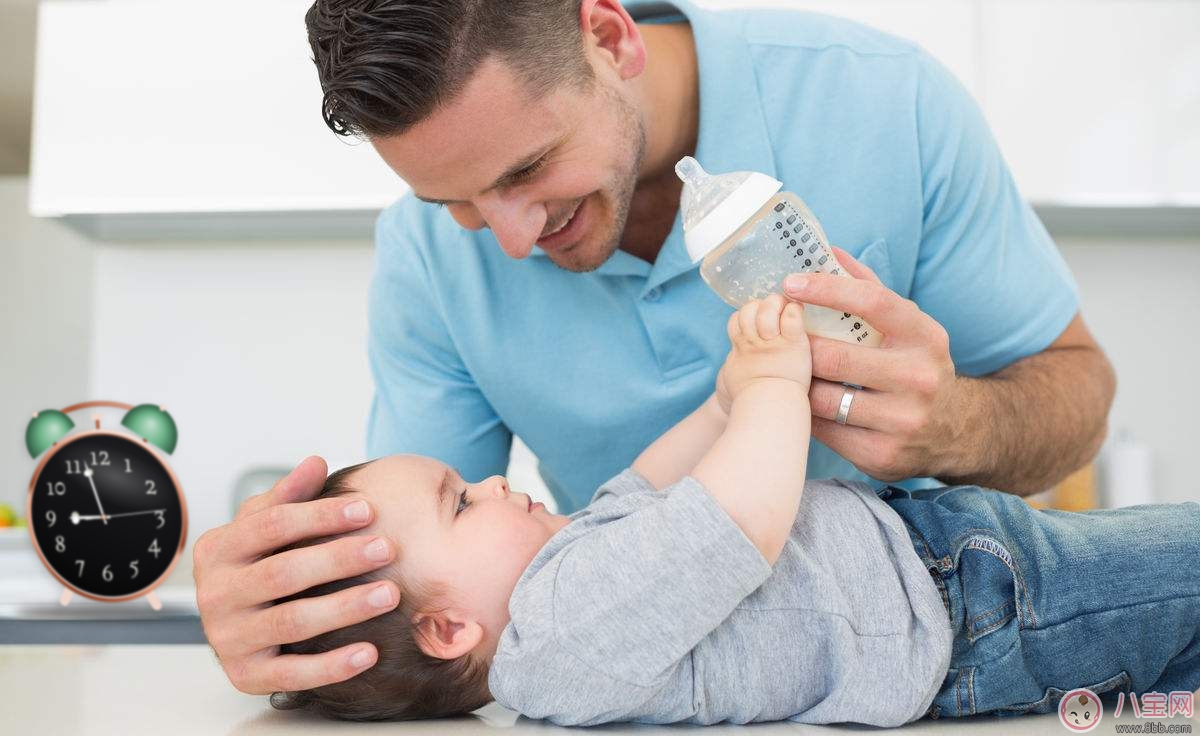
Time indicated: 8:57:14
